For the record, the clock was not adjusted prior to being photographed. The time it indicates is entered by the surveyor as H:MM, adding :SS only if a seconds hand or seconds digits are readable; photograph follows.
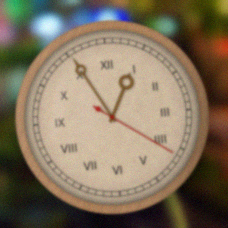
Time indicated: 12:55:21
